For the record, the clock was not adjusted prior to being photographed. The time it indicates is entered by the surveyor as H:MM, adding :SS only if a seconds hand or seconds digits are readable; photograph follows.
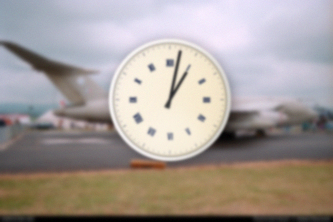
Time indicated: 1:02
